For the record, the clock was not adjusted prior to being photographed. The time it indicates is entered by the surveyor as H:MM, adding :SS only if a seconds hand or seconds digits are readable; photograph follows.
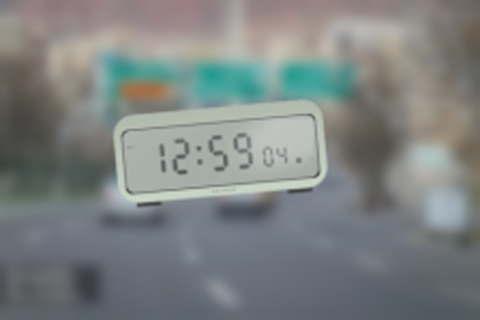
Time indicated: 12:59:04
